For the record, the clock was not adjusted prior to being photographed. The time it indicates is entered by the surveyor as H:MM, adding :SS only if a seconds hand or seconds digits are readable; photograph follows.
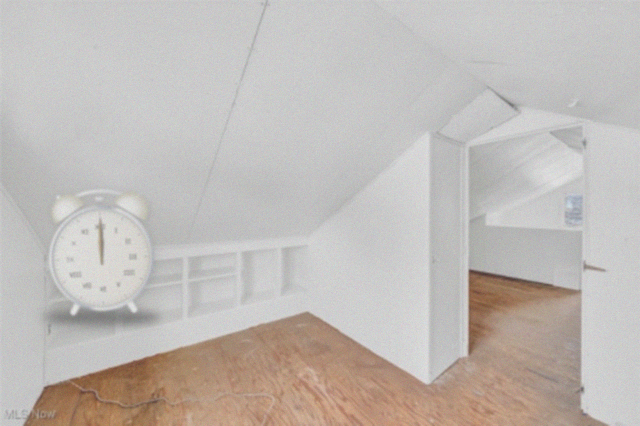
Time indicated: 12:00
